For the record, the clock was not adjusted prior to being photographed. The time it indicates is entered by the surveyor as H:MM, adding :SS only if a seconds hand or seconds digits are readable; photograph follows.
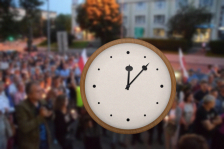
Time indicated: 12:07
